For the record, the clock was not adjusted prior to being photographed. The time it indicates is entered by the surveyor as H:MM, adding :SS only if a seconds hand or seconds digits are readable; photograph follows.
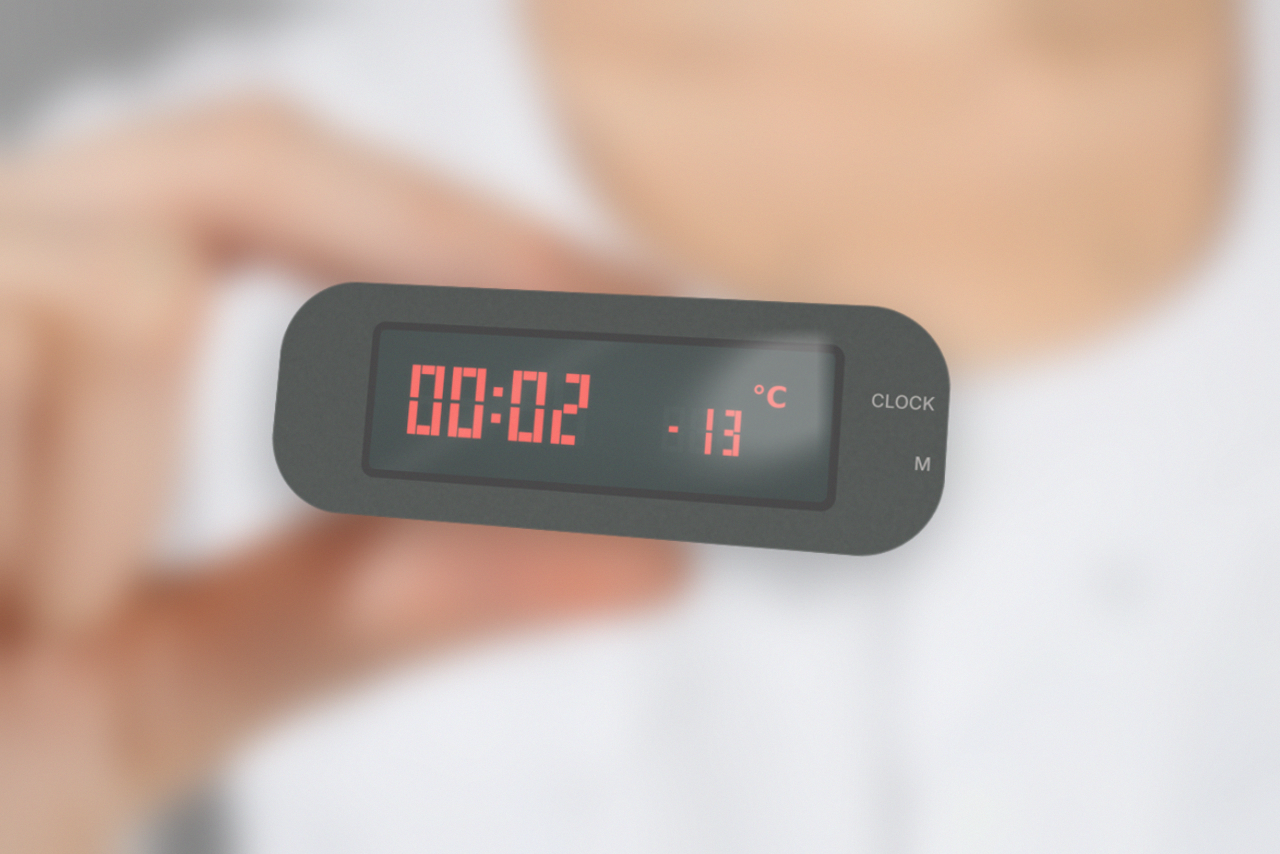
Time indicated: 0:02
